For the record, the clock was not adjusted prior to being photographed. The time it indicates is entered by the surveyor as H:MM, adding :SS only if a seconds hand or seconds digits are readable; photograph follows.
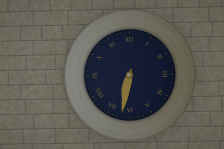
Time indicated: 6:32
